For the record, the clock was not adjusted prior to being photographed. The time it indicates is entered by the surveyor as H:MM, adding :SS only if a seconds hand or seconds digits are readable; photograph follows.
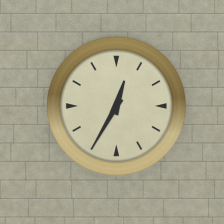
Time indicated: 12:35
